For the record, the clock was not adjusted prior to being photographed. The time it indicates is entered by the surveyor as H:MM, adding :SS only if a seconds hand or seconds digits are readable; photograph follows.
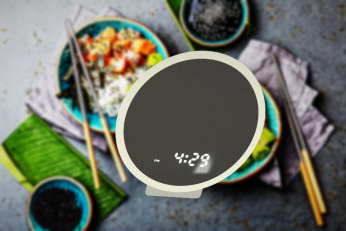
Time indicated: 4:29
